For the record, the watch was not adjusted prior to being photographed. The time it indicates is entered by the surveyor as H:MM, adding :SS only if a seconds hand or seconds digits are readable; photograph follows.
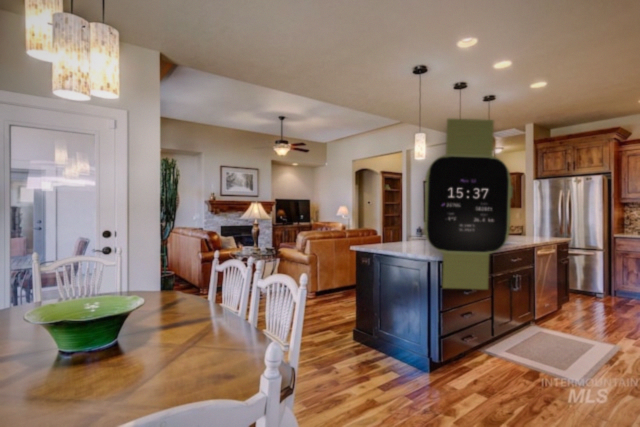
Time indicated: 15:37
